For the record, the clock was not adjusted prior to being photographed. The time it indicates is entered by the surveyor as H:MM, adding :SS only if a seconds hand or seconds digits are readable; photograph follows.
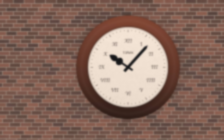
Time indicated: 10:07
